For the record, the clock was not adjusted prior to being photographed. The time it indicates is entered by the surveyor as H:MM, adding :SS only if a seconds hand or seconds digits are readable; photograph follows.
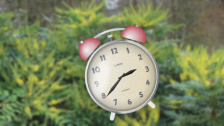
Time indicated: 2:39
